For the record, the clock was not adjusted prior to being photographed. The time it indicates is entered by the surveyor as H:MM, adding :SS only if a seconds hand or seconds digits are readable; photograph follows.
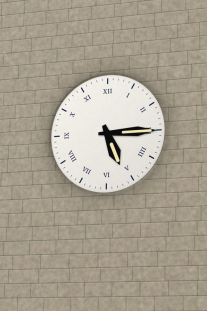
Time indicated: 5:15
